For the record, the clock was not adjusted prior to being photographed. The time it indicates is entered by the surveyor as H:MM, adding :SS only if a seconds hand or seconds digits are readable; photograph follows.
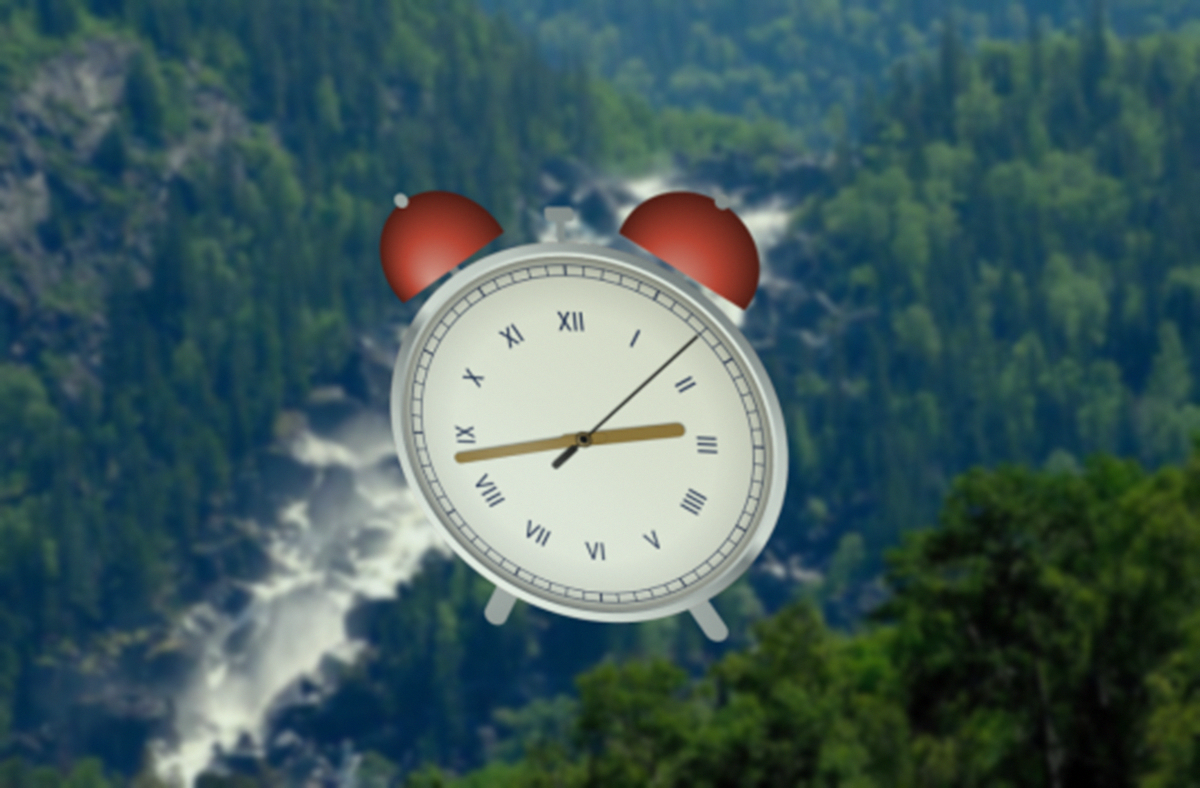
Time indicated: 2:43:08
